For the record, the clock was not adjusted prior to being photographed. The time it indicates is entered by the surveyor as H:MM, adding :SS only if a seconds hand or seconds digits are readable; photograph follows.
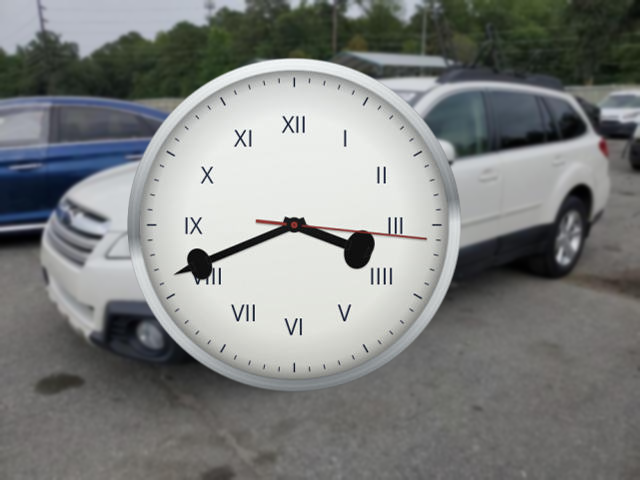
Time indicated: 3:41:16
